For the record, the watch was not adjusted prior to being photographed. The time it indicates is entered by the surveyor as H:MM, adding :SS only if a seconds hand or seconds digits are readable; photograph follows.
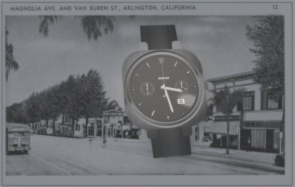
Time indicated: 3:28
